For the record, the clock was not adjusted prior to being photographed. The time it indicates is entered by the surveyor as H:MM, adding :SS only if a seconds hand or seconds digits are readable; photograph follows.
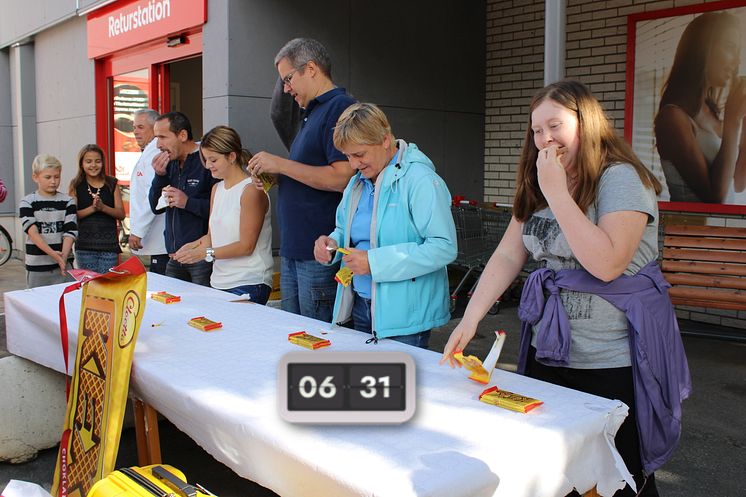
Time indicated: 6:31
